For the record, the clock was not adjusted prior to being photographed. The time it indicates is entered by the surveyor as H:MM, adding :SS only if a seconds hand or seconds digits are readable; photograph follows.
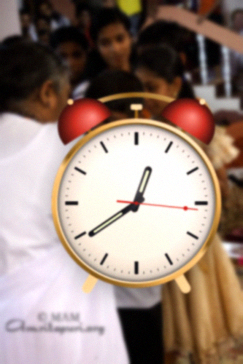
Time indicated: 12:39:16
